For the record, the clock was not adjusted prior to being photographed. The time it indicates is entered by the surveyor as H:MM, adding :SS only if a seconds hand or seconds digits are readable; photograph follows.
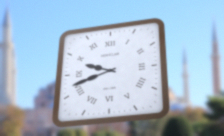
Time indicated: 9:42
